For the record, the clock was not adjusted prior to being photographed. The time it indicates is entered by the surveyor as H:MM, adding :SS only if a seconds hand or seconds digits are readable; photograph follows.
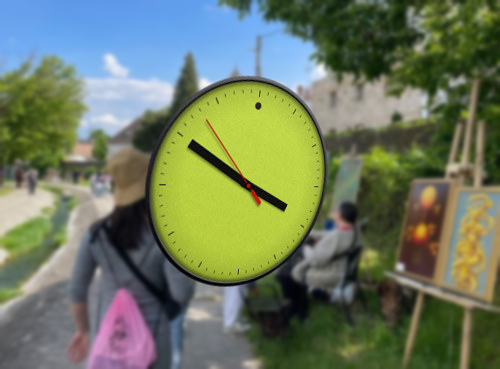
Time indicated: 3:49:53
